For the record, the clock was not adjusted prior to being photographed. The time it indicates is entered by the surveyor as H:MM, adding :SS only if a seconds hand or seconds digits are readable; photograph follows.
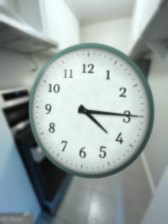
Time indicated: 4:15
